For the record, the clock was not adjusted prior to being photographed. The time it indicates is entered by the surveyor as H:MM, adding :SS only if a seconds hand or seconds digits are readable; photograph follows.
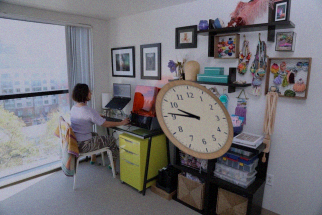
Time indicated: 9:46
